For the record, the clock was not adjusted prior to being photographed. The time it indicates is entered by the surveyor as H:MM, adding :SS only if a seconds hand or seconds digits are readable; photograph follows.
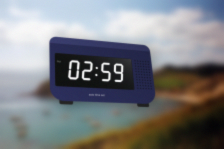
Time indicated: 2:59
